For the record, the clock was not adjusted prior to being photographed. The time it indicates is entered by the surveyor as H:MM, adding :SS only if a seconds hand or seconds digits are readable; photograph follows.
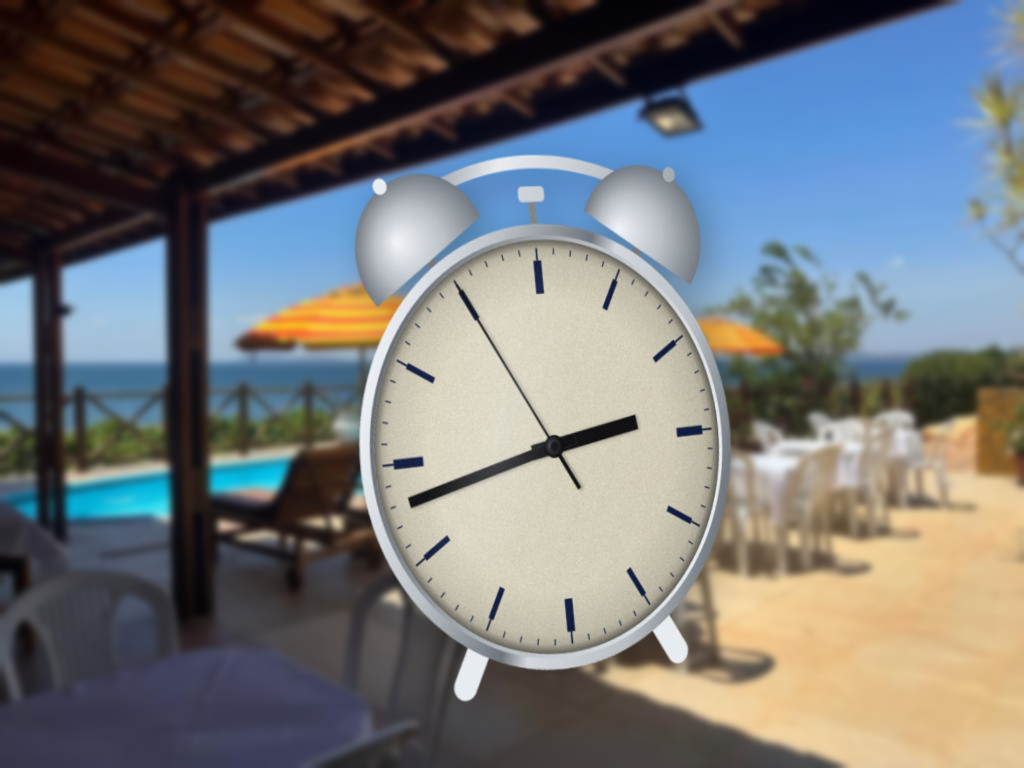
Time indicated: 2:42:55
